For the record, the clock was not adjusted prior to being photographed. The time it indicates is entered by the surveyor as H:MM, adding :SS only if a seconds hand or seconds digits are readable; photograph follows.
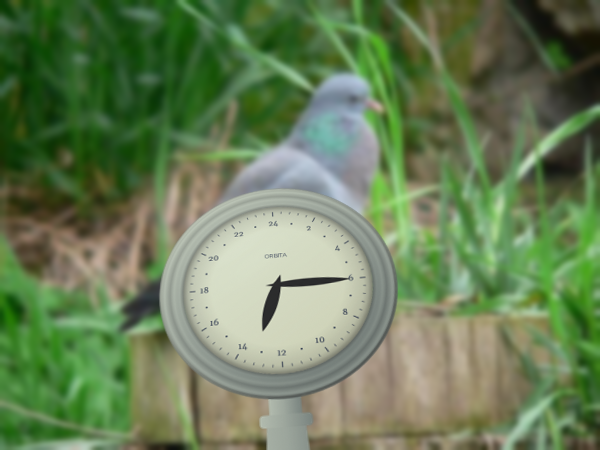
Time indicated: 13:15
